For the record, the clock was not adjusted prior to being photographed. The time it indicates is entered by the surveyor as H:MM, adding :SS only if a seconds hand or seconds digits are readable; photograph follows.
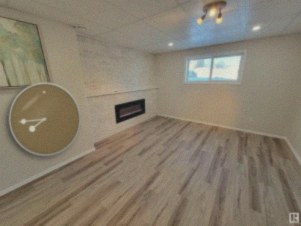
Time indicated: 7:44
